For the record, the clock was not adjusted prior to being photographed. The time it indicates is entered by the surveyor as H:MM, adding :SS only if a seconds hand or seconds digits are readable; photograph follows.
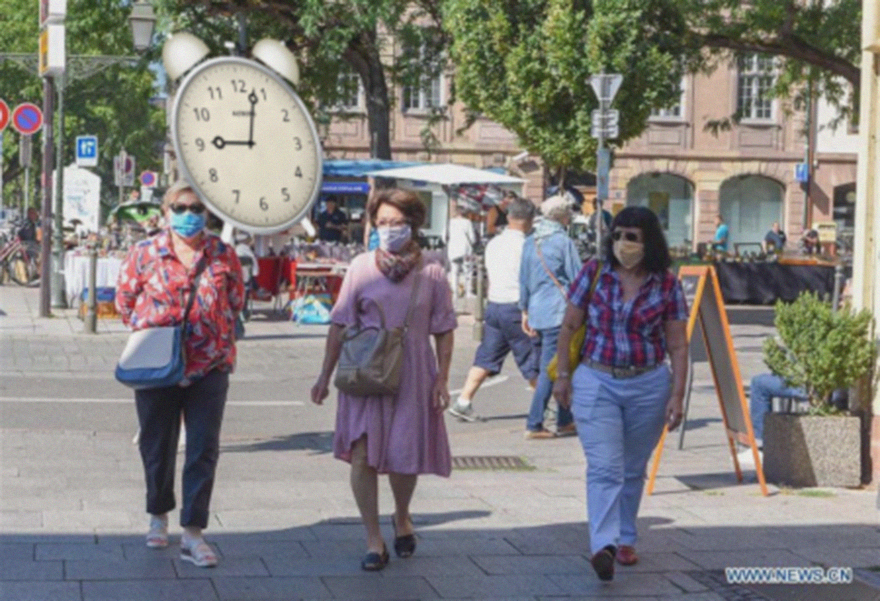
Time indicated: 9:03
